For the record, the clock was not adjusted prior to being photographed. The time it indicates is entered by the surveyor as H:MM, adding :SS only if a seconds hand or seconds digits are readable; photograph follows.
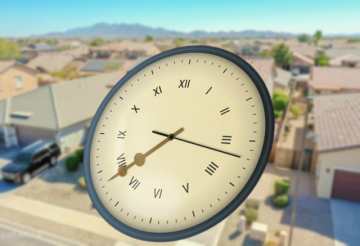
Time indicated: 7:38:17
